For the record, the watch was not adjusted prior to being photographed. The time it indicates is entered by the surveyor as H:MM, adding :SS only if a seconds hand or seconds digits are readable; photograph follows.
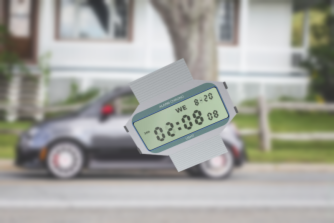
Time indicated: 2:08
